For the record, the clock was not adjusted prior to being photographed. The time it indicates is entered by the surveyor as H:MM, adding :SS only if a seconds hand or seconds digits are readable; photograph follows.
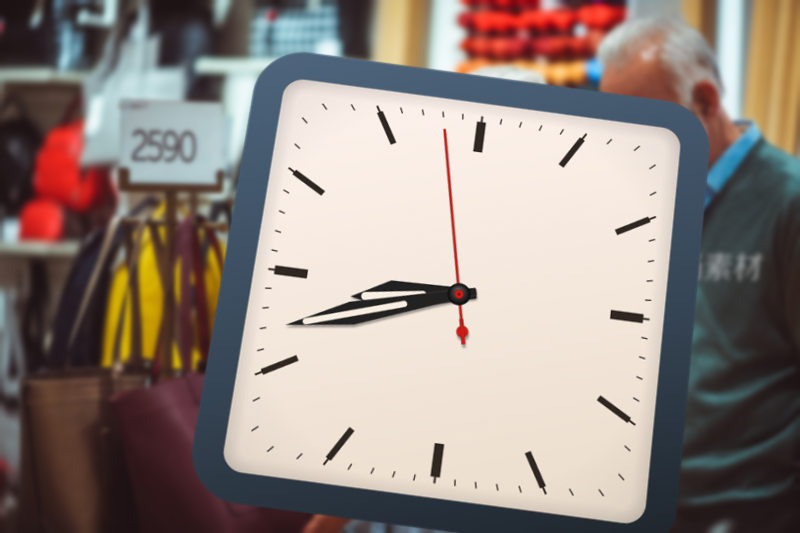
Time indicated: 8:41:58
